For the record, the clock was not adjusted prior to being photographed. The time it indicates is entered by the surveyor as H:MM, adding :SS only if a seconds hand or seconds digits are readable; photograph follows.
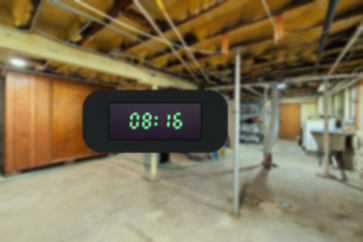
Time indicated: 8:16
